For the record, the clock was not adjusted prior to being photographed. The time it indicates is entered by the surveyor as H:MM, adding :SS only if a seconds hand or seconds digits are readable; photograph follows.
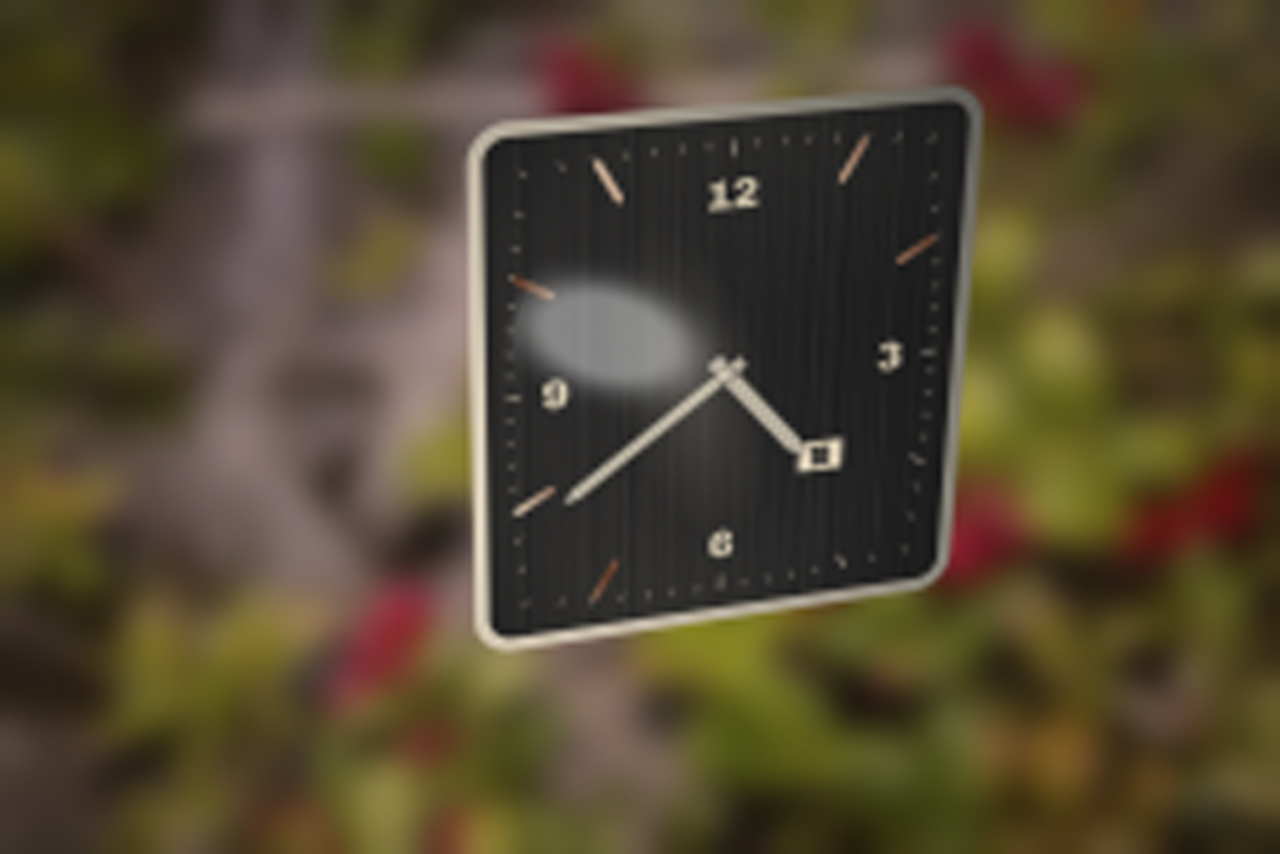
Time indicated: 4:39
